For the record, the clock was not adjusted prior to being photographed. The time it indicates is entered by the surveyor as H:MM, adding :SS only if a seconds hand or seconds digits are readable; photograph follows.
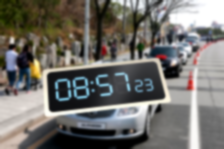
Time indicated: 8:57:23
